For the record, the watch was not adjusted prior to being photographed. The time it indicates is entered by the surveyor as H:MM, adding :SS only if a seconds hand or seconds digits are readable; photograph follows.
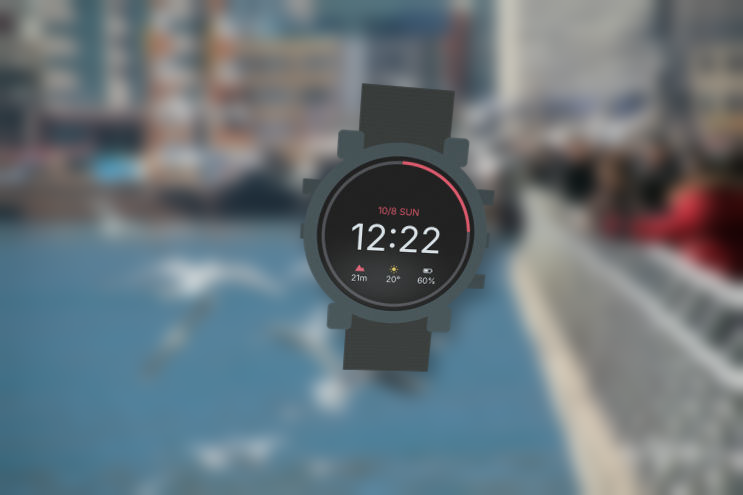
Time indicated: 12:22
